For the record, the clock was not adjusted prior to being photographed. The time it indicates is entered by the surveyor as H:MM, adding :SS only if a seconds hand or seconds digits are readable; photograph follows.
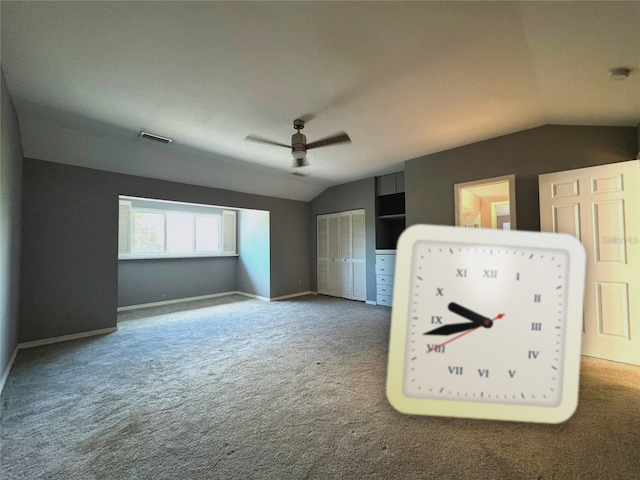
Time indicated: 9:42:40
